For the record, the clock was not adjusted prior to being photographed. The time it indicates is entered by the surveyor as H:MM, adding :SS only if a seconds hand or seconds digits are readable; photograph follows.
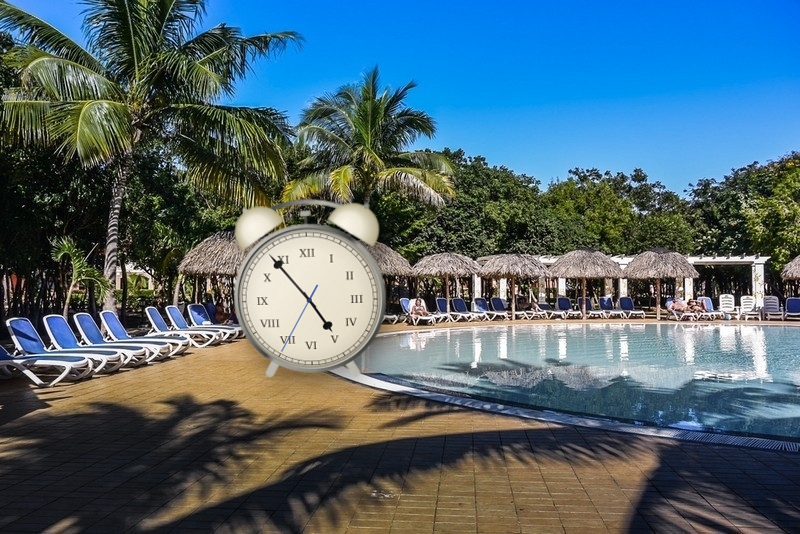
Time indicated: 4:53:35
